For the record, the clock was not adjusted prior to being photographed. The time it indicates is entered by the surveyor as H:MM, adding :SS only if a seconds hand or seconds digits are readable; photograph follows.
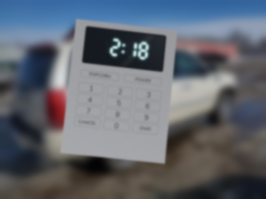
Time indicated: 2:18
